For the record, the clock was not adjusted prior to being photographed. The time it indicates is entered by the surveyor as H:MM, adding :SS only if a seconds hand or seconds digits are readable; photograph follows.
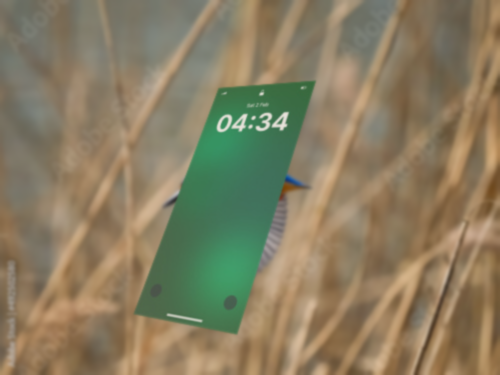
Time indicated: 4:34
